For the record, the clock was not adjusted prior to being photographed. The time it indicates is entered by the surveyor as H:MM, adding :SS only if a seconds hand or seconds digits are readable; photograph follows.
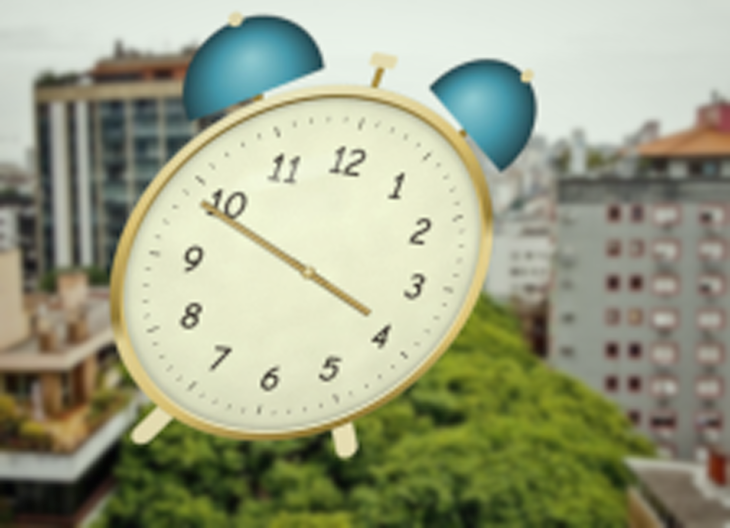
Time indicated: 3:49
